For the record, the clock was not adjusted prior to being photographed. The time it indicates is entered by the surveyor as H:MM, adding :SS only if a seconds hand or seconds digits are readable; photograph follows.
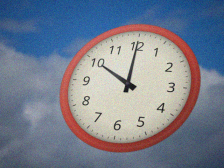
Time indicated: 10:00
